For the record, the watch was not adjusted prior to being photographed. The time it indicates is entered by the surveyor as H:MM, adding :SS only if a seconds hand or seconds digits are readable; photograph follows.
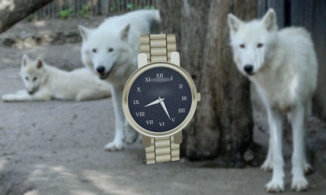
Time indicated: 8:26
